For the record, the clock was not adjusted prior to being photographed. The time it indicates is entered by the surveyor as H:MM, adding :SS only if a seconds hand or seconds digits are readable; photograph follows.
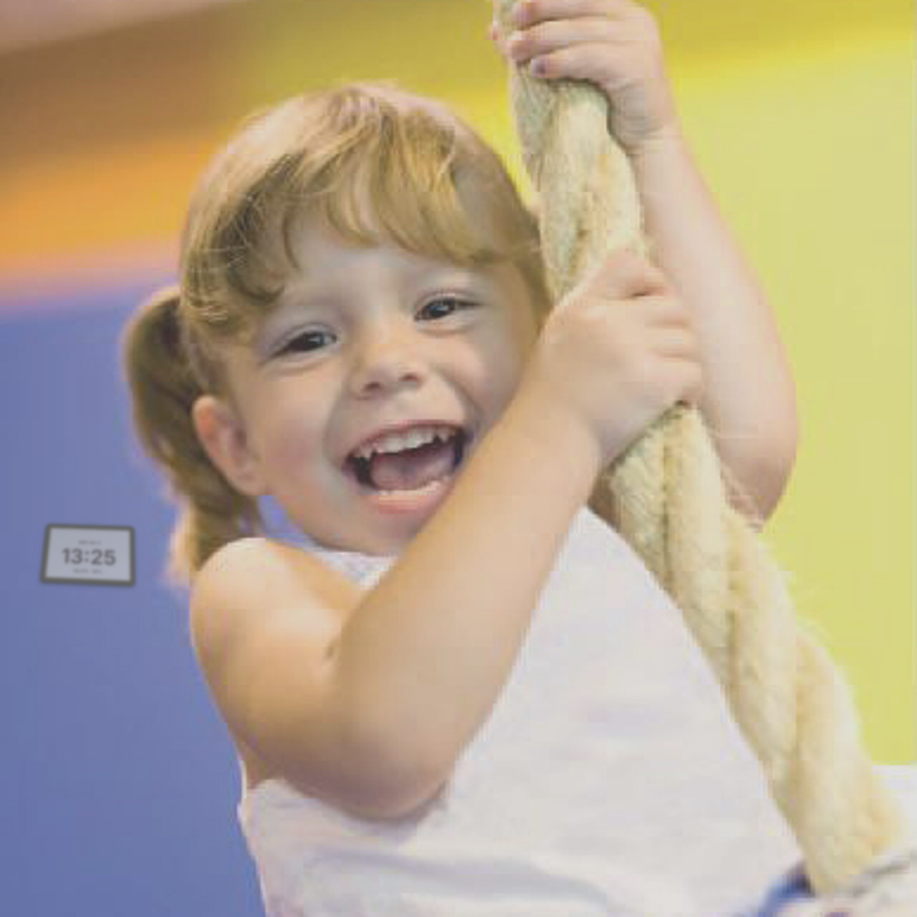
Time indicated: 13:25
